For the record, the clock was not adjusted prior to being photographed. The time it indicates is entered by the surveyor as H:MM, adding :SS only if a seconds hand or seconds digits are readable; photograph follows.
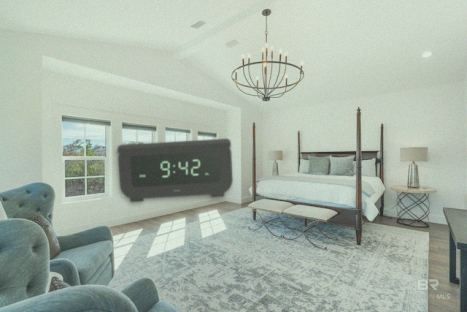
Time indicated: 9:42
